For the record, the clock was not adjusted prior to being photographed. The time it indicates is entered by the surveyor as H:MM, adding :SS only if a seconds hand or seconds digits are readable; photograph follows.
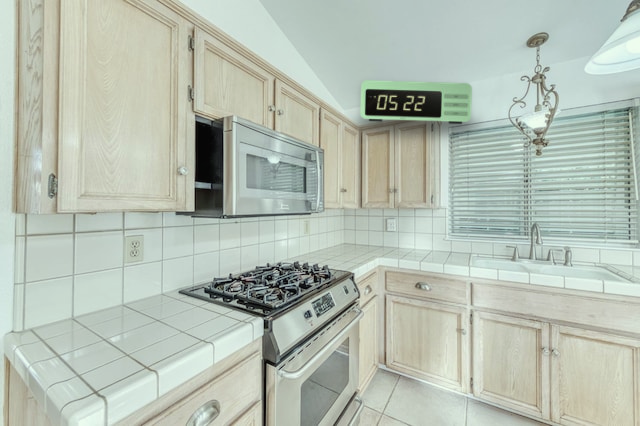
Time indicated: 5:22
